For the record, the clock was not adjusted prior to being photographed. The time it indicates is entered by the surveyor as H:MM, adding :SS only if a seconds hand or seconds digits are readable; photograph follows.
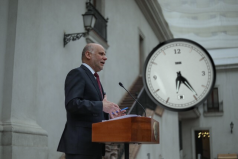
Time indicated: 6:24
